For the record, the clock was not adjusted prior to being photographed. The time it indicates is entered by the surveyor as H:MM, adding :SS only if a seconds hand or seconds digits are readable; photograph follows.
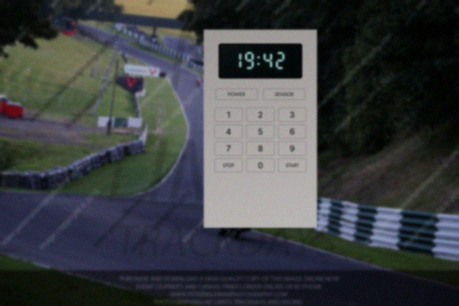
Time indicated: 19:42
